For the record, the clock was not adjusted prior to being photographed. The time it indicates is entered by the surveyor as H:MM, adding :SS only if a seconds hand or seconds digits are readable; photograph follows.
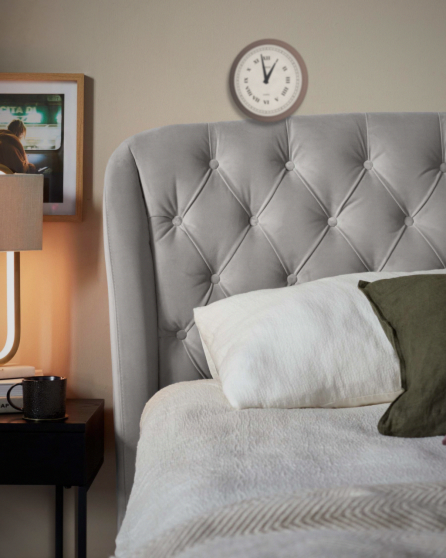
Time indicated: 12:58
